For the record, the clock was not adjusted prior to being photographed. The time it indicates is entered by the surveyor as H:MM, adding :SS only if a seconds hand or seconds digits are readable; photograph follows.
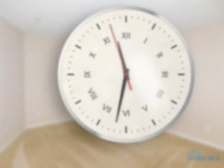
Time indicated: 11:31:57
